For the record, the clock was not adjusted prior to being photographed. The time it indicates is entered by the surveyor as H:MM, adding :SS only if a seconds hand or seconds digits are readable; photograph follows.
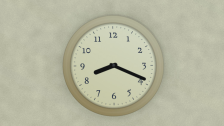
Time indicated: 8:19
